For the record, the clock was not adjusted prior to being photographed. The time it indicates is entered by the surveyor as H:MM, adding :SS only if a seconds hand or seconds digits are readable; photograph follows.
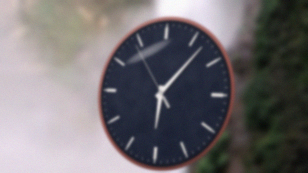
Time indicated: 6:06:54
